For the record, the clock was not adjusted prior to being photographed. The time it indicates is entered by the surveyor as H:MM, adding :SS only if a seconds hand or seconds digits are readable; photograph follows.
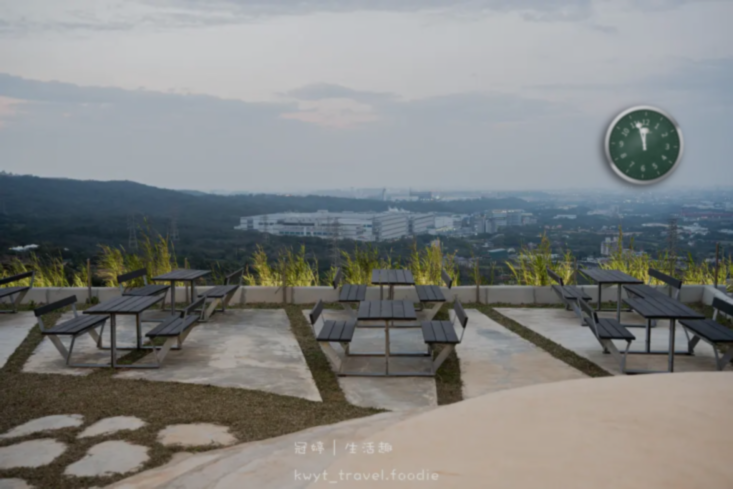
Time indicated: 11:57
